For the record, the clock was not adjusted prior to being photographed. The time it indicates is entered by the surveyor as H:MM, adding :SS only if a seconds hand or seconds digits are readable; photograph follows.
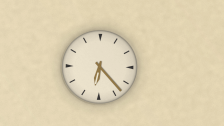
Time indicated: 6:23
